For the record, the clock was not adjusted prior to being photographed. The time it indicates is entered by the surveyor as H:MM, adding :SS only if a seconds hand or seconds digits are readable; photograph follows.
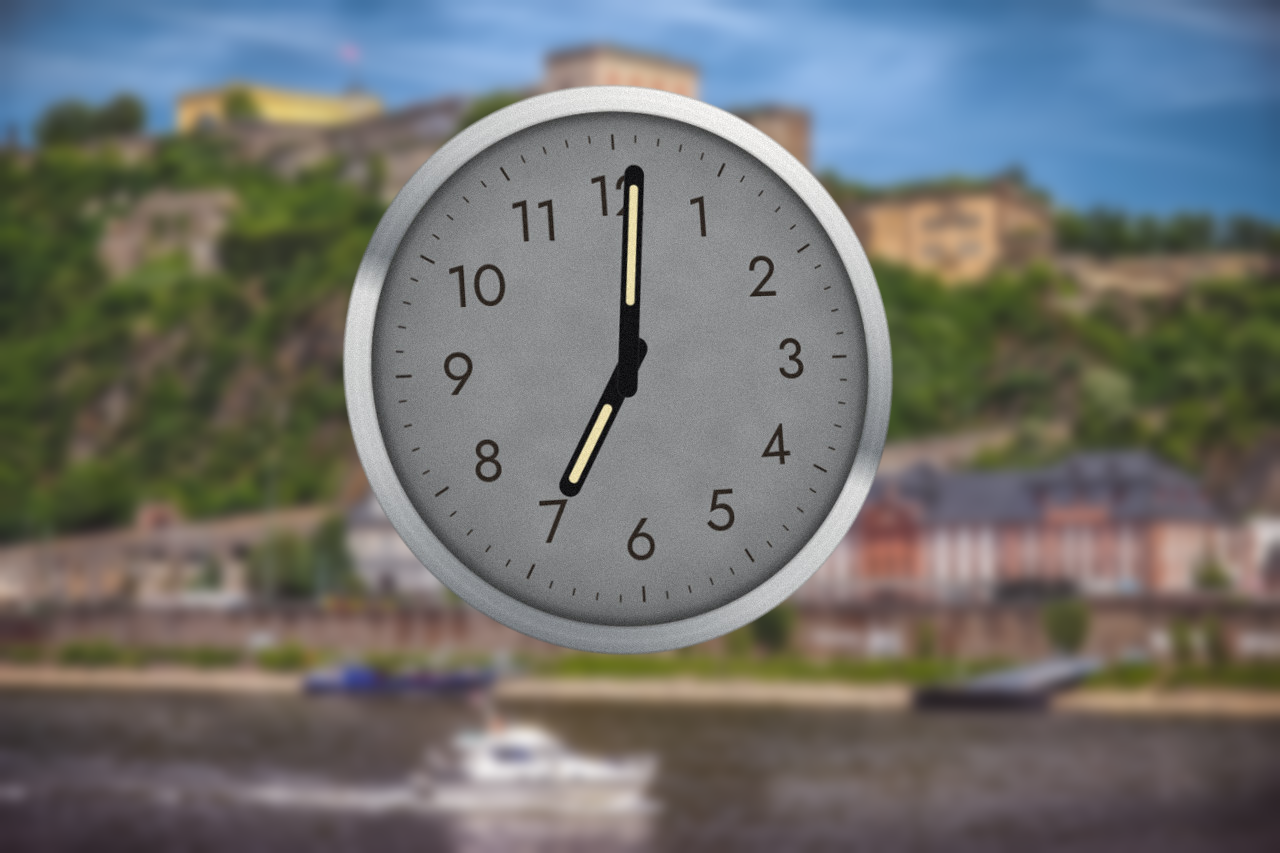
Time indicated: 7:01
